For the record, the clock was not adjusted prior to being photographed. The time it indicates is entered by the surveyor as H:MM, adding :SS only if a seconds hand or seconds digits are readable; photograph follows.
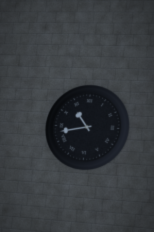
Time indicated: 10:43
